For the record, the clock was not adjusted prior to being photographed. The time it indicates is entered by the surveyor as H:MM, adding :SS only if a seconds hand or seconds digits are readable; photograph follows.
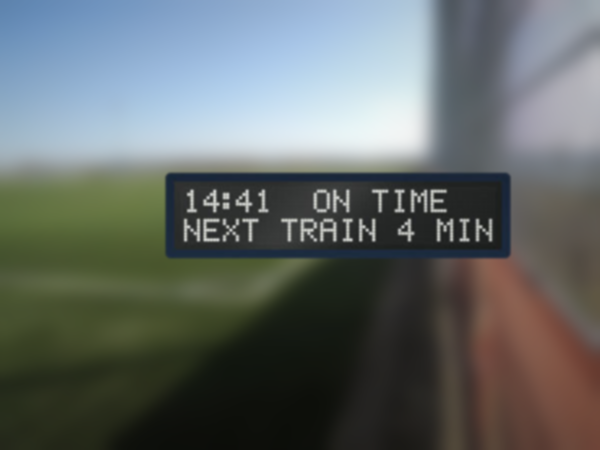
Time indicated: 14:41
